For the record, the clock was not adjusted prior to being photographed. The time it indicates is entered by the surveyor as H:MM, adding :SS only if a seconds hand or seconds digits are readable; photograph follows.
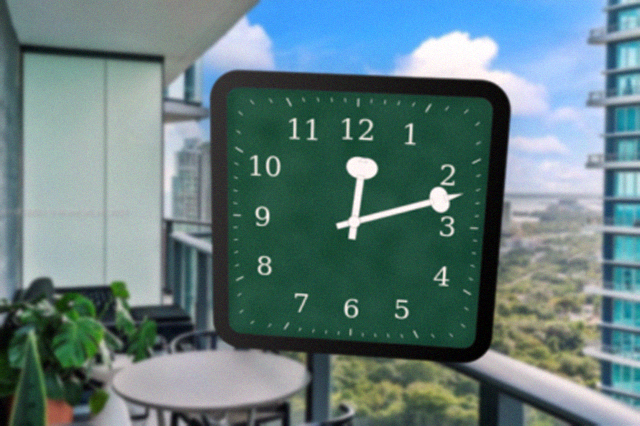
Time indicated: 12:12
